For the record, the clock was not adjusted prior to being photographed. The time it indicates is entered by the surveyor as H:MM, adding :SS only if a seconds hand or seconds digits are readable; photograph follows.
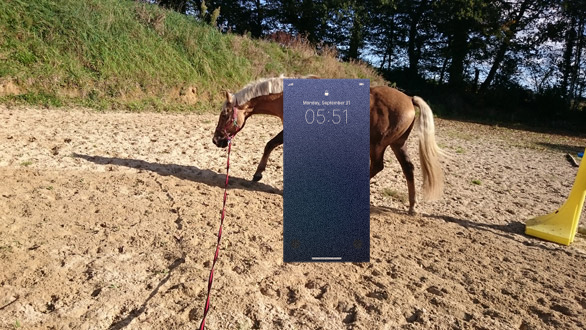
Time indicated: 5:51
